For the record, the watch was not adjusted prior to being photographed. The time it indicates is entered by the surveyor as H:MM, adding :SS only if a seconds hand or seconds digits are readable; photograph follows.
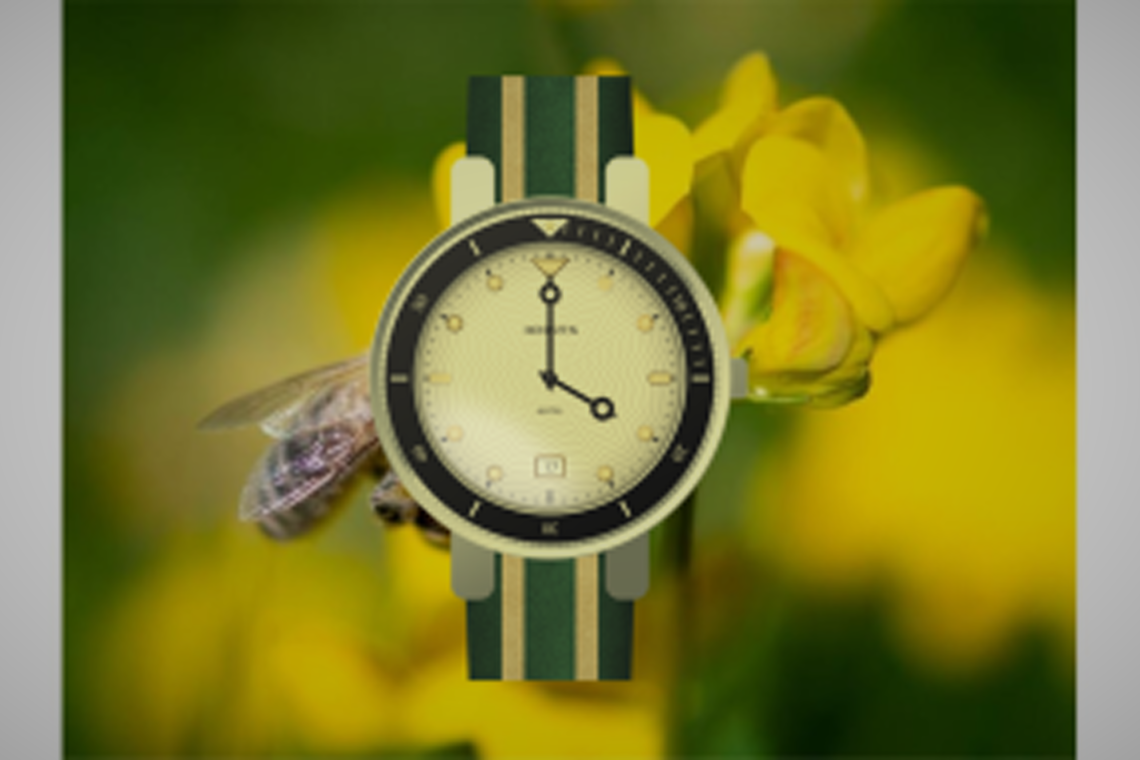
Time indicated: 4:00
